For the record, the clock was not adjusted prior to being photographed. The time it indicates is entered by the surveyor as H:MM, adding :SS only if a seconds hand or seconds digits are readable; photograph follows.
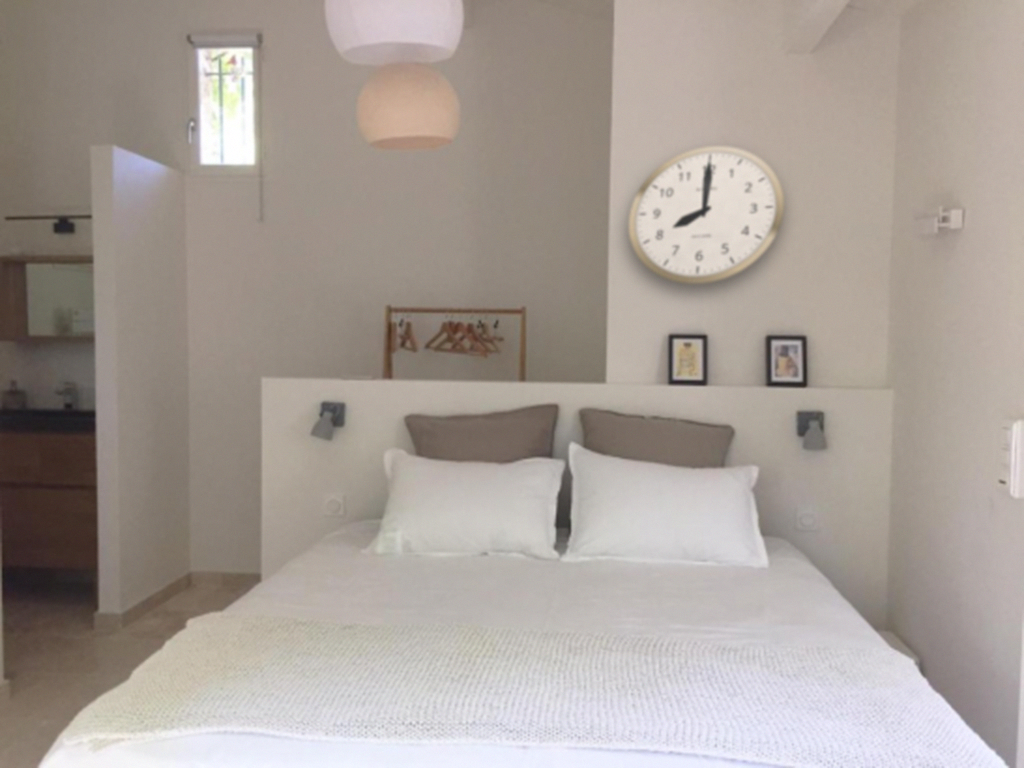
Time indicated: 8:00
